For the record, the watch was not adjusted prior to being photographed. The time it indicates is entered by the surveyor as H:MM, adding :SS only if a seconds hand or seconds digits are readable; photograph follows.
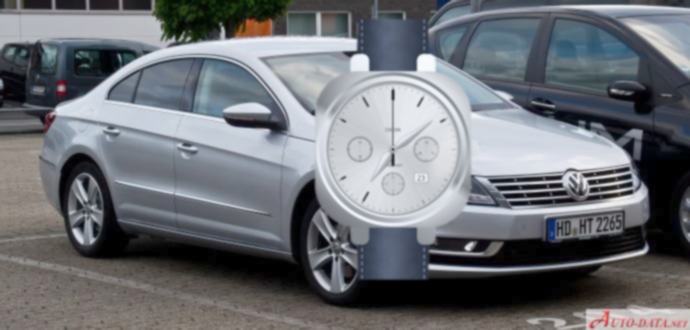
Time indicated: 7:09
